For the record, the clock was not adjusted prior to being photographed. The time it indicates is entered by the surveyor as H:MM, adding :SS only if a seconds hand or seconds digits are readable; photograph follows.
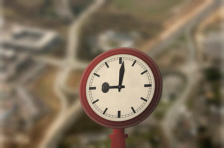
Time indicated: 9:01
